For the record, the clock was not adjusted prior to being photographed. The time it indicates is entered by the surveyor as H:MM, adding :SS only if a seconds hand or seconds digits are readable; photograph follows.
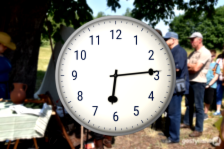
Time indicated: 6:14
